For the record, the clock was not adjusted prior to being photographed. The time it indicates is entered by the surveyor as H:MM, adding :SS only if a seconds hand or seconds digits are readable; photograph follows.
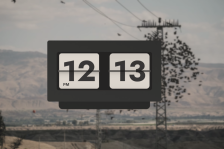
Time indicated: 12:13
